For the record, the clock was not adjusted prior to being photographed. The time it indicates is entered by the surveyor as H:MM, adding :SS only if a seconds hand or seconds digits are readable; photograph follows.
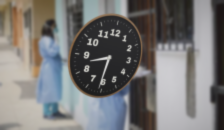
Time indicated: 8:31
